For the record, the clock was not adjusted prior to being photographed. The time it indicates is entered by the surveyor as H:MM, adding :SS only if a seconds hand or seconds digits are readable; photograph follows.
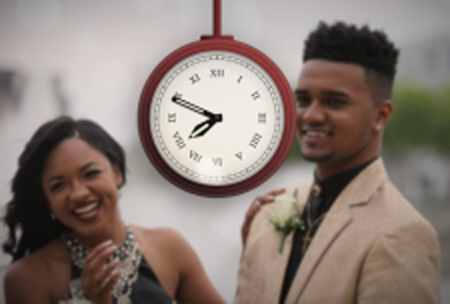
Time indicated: 7:49
